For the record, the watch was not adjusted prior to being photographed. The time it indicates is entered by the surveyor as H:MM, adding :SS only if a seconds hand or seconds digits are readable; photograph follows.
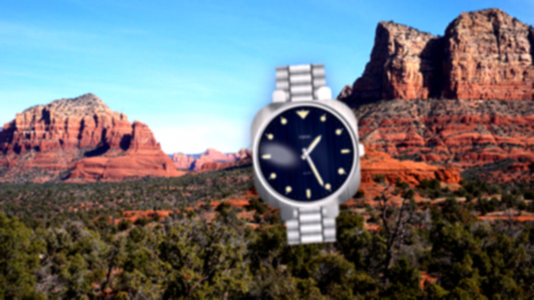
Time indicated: 1:26
